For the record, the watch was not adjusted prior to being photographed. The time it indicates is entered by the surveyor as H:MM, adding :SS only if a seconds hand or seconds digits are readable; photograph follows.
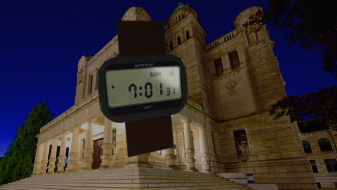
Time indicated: 7:01:31
